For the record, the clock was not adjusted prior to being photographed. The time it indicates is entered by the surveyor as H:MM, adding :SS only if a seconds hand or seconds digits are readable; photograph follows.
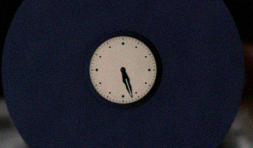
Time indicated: 5:27
